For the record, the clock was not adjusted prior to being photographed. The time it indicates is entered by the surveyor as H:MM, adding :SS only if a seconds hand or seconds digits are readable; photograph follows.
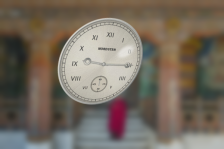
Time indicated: 9:15
